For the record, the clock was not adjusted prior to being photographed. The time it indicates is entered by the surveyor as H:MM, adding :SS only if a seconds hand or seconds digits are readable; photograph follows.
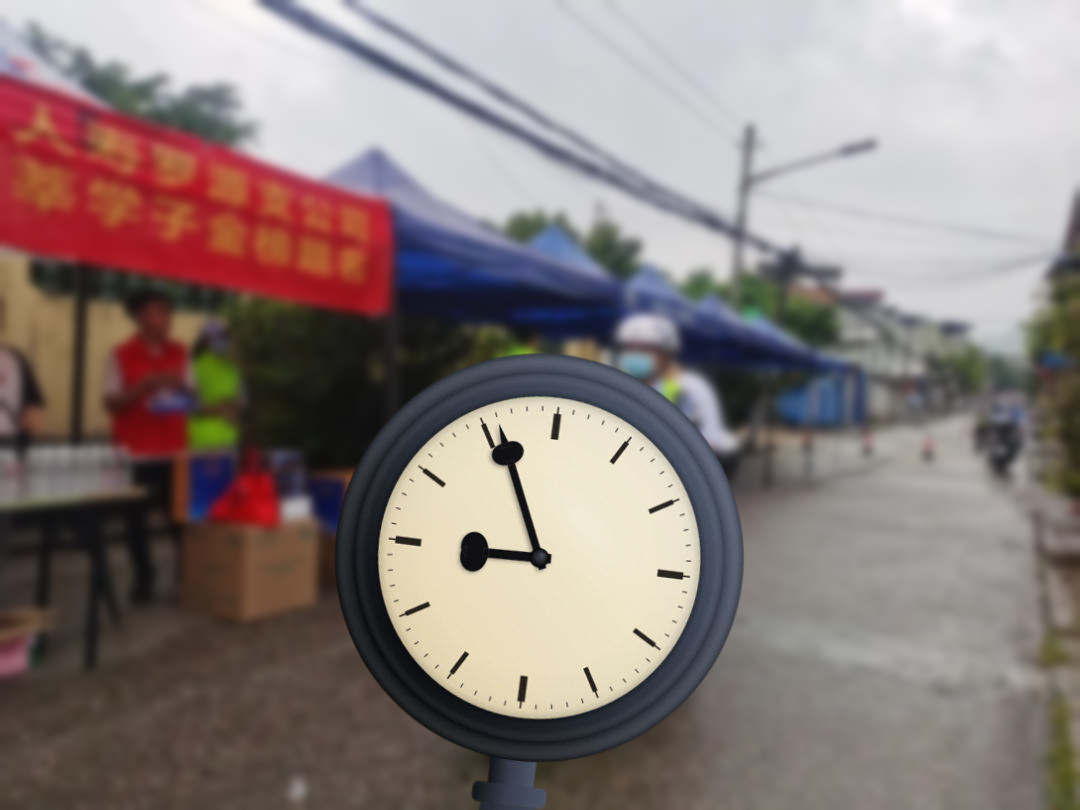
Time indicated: 8:56
